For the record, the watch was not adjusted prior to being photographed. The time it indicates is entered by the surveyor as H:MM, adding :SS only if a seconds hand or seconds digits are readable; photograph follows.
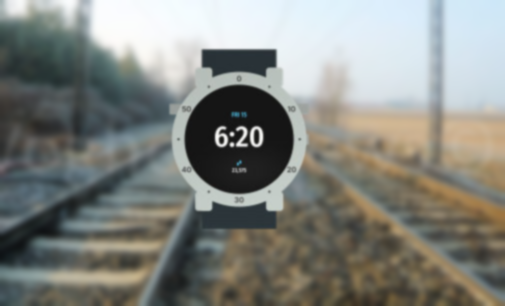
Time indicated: 6:20
